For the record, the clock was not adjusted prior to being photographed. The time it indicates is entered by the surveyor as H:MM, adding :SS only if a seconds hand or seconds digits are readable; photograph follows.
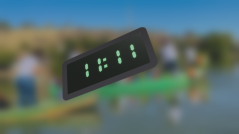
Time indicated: 11:11
